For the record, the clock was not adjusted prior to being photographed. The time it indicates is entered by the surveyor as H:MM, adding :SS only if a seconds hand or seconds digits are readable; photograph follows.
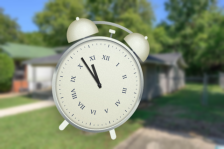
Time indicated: 10:52
